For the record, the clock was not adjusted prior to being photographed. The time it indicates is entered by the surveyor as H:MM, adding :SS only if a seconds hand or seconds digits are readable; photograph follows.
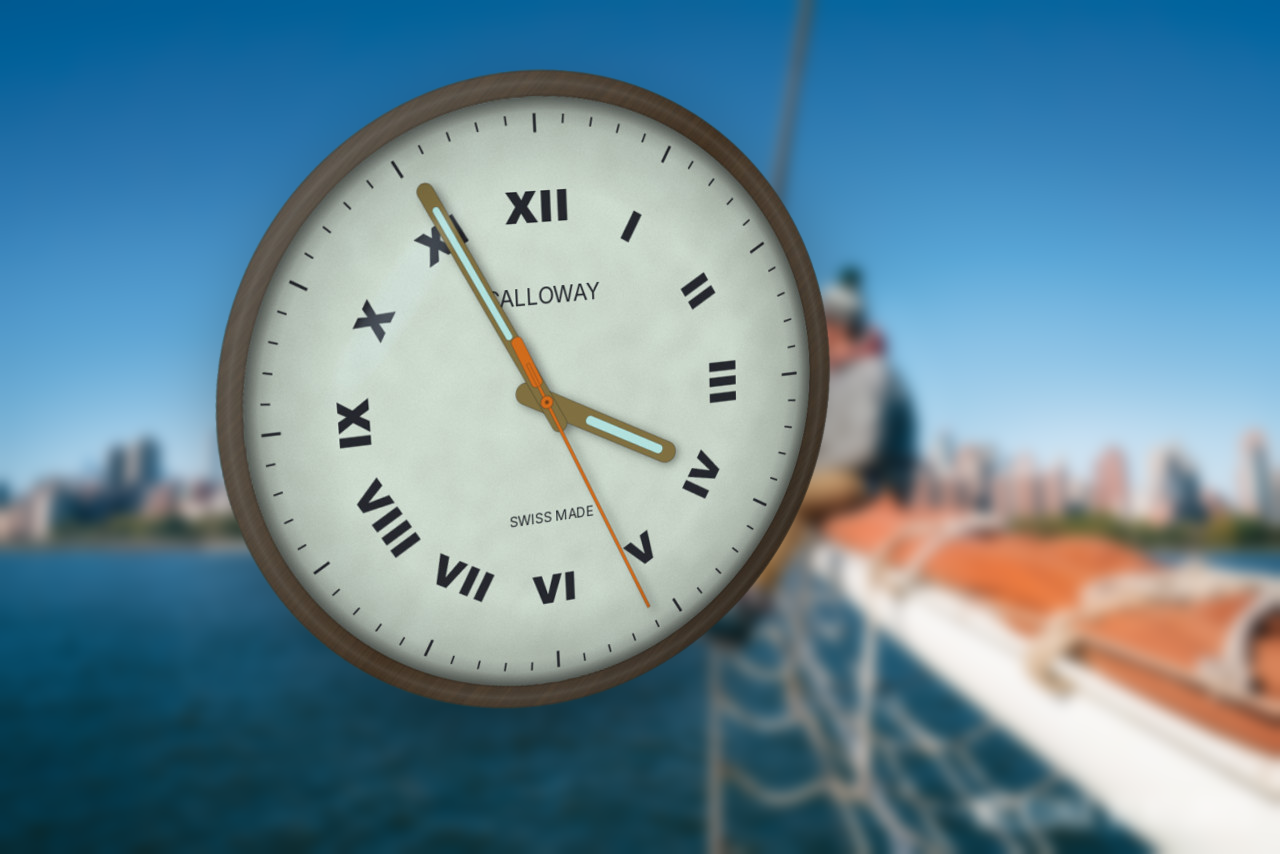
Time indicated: 3:55:26
